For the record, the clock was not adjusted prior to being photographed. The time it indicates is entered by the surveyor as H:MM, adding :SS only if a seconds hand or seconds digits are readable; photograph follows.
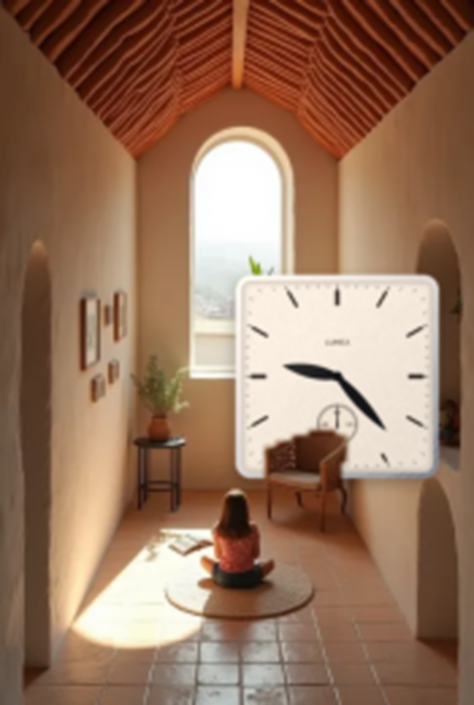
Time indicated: 9:23
